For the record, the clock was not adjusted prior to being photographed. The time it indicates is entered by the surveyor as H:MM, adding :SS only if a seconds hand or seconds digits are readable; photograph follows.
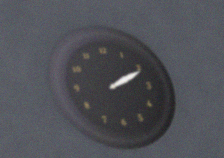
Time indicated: 2:11
